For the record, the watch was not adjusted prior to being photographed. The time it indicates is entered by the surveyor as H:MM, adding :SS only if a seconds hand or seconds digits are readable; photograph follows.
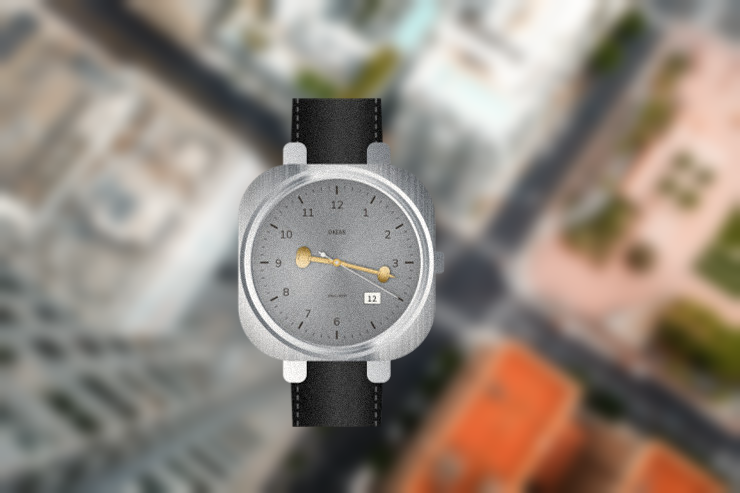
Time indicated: 9:17:20
